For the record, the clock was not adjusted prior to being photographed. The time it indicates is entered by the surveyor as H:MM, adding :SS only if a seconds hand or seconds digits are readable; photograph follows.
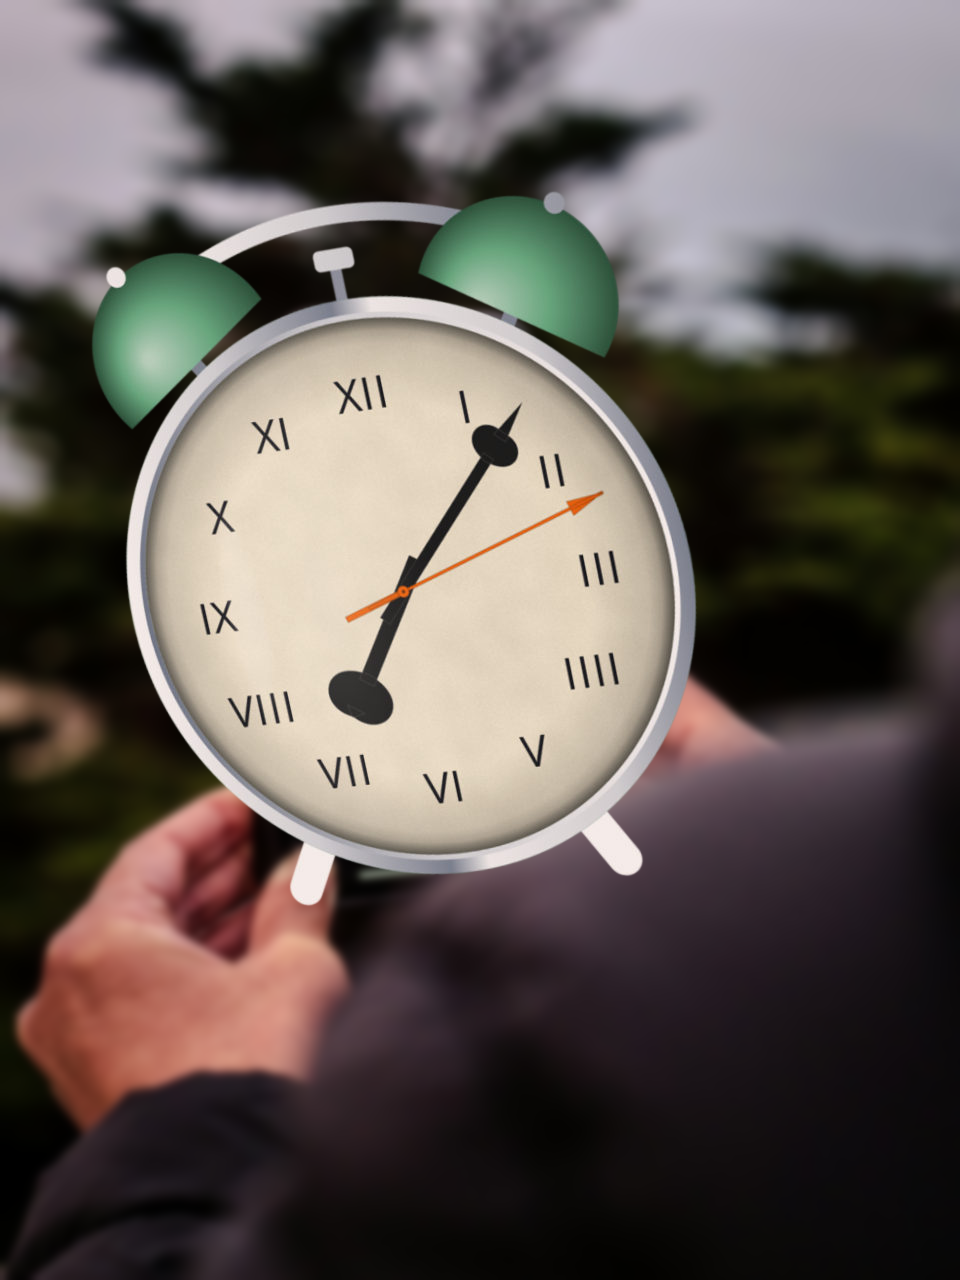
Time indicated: 7:07:12
